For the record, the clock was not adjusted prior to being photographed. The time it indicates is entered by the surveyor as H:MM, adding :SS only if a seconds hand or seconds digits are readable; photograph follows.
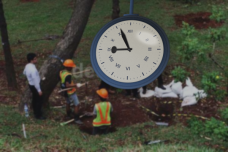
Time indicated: 8:56
